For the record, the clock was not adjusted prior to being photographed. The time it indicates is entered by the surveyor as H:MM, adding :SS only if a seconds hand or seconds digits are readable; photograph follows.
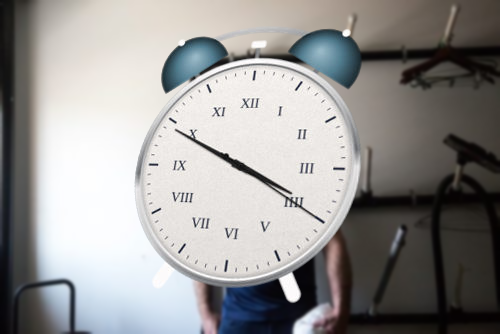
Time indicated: 3:49:20
